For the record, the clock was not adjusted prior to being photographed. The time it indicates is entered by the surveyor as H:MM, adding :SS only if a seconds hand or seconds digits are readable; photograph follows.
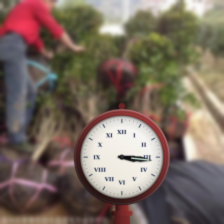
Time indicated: 3:16
